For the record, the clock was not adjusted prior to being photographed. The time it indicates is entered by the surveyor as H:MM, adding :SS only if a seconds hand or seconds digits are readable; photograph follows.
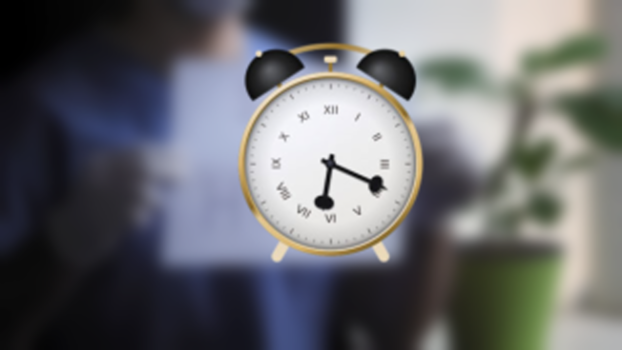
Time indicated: 6:19
